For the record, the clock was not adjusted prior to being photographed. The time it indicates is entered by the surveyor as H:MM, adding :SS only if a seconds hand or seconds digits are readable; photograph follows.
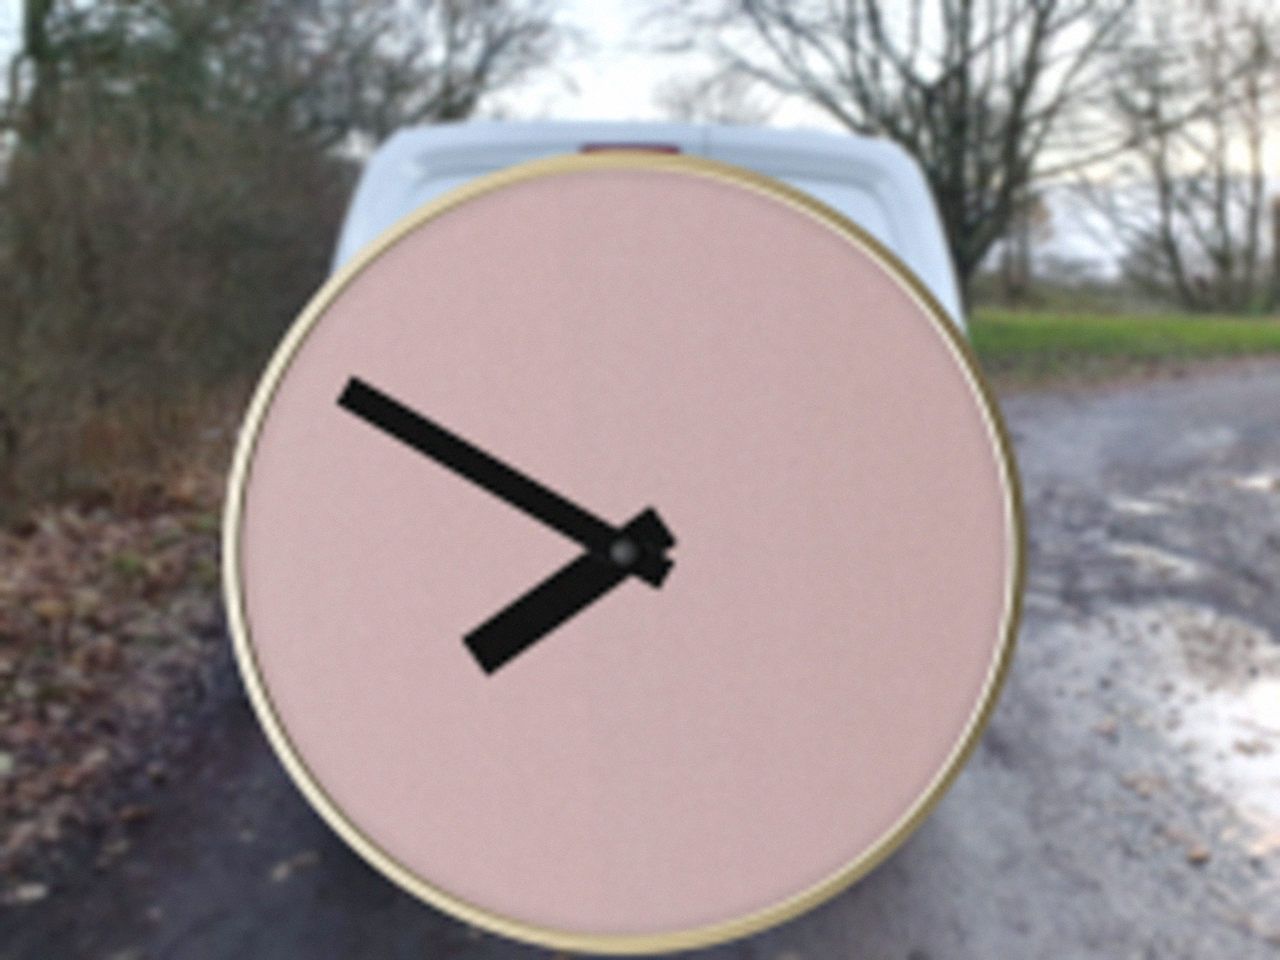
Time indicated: 7:50
